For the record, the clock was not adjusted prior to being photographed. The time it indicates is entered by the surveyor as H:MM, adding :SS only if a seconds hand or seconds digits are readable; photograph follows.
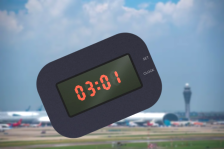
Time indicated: 3:01
